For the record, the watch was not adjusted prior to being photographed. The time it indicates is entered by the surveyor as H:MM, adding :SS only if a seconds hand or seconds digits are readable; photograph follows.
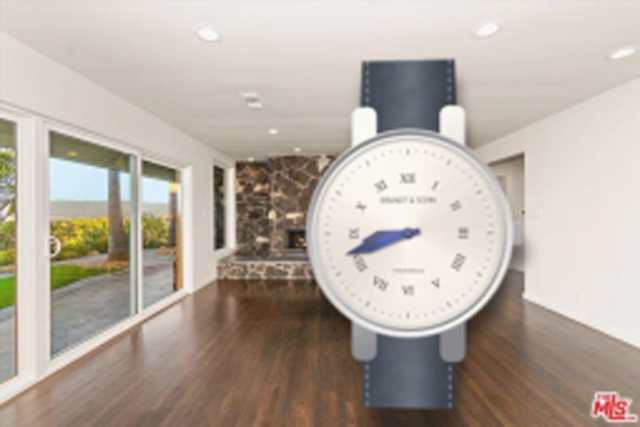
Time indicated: 8:42
